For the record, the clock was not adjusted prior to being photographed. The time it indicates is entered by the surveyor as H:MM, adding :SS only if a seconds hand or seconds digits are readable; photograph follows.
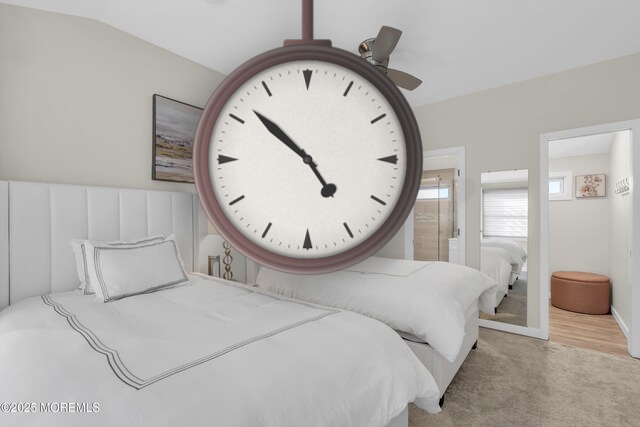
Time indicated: 4:52
